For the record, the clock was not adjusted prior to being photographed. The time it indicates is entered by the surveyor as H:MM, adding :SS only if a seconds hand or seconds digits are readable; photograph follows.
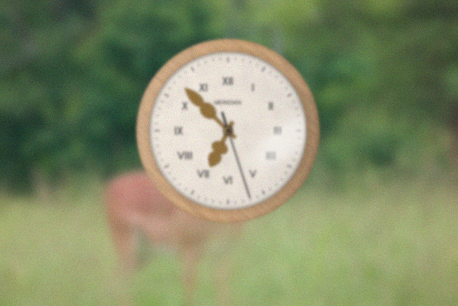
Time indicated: 6:52:27
